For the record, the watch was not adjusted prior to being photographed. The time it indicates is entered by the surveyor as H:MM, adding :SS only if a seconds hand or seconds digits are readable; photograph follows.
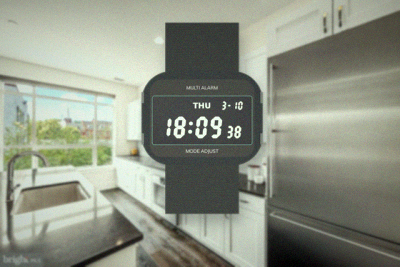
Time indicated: 18:09:38
